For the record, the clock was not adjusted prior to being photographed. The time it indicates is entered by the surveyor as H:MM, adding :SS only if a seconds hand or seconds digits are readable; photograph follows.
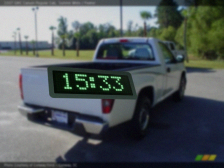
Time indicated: 15:33
